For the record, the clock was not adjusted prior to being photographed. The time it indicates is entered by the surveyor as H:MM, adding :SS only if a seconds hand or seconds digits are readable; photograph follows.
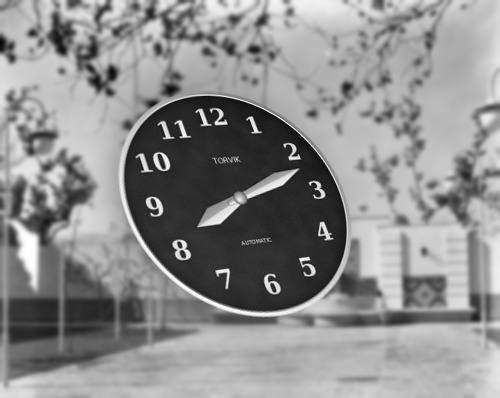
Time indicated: 8:12
